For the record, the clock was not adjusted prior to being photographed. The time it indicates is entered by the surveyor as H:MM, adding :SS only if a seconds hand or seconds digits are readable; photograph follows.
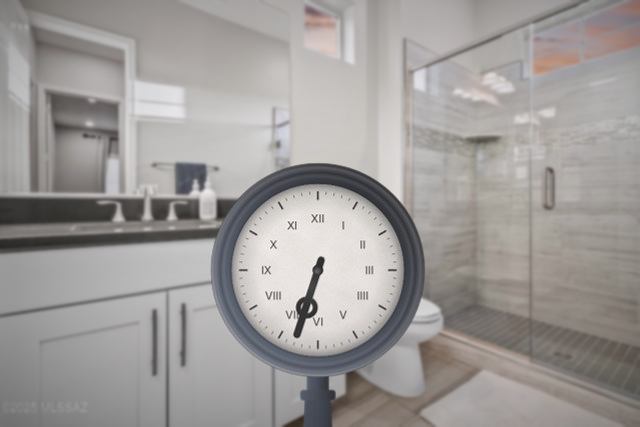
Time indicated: 6:33
